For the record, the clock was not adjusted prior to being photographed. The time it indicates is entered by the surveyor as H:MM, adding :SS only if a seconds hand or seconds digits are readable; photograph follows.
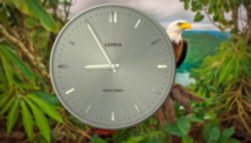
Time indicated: 8:55
